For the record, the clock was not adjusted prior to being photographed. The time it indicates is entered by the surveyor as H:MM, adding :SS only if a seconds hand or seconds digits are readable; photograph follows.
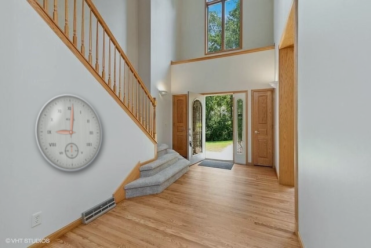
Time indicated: 9:01
